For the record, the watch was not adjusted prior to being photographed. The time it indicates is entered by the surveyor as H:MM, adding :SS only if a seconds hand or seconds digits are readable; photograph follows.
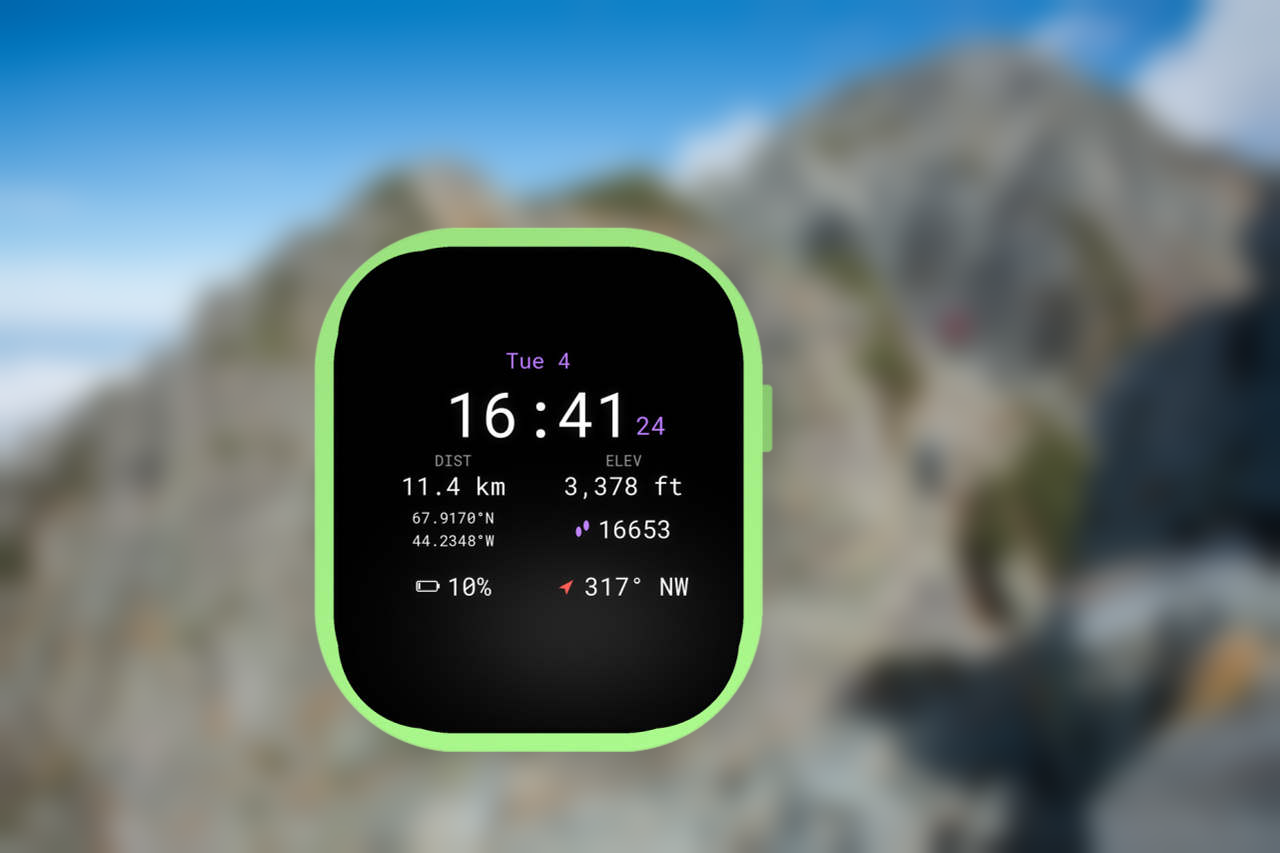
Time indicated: 16:41:24
